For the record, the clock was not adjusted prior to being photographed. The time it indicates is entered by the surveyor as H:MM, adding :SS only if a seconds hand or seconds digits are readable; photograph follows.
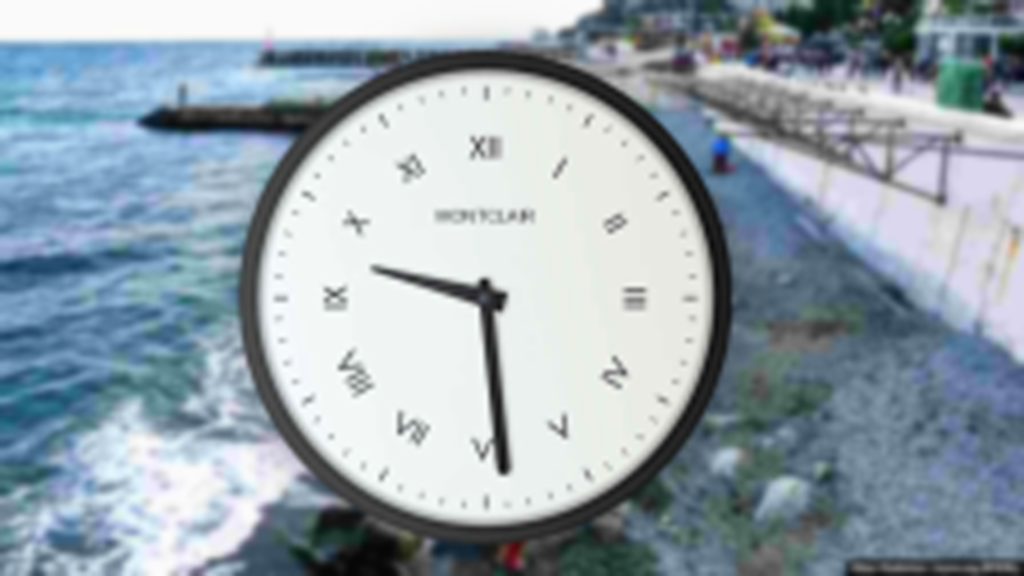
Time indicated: 9:29
